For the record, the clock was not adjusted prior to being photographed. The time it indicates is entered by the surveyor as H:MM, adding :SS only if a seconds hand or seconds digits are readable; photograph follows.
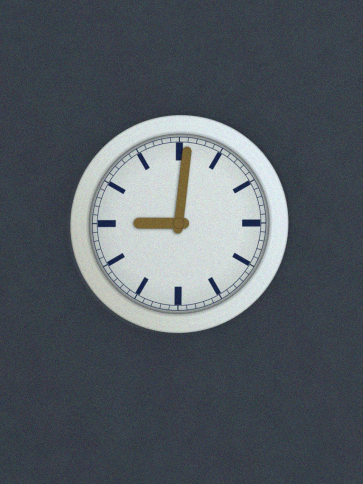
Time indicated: 9:01
